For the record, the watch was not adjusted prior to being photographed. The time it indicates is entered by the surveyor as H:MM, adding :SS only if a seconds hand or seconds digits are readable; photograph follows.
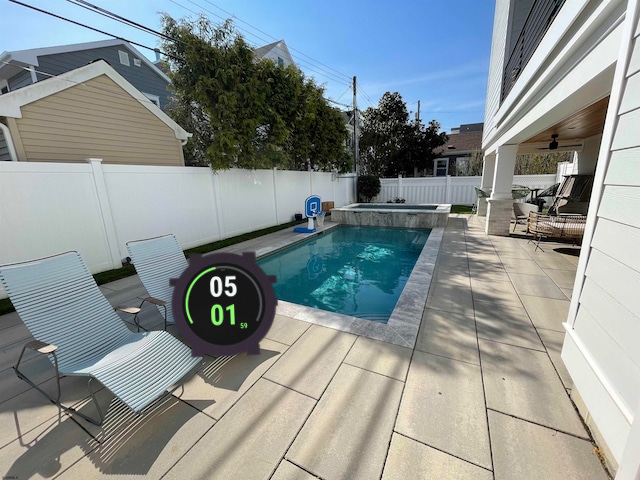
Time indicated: 5:01
